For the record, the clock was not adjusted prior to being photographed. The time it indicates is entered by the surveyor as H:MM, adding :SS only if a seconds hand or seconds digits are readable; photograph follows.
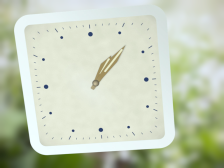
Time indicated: 1:07
